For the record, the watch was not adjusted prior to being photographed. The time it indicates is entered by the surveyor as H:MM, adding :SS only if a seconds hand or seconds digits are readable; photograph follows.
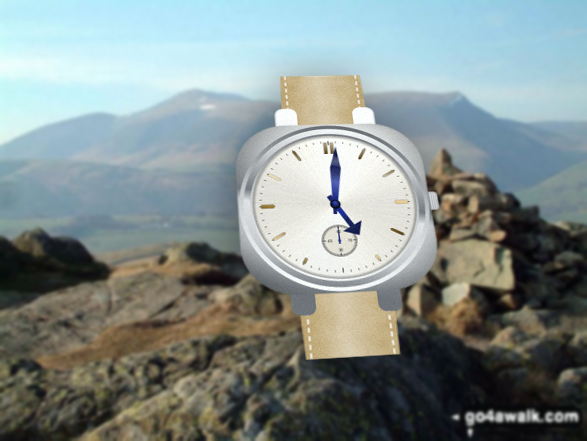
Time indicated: 5:01
